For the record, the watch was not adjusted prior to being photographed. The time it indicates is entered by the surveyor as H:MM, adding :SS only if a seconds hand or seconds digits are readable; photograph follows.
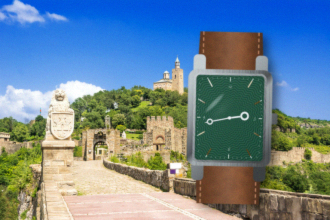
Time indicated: 2:43
